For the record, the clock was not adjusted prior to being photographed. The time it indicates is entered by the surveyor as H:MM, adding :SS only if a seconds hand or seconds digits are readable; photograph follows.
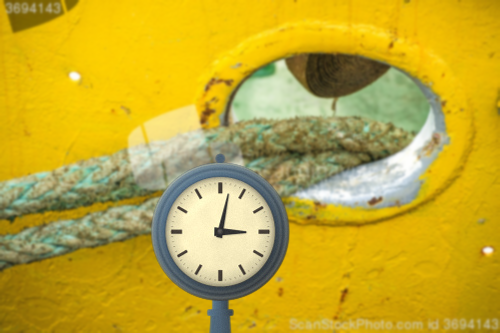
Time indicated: 3:02
